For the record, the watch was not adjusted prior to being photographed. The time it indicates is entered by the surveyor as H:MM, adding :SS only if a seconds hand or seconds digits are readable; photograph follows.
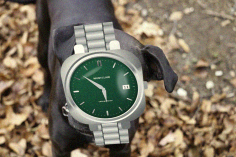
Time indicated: 5:52
